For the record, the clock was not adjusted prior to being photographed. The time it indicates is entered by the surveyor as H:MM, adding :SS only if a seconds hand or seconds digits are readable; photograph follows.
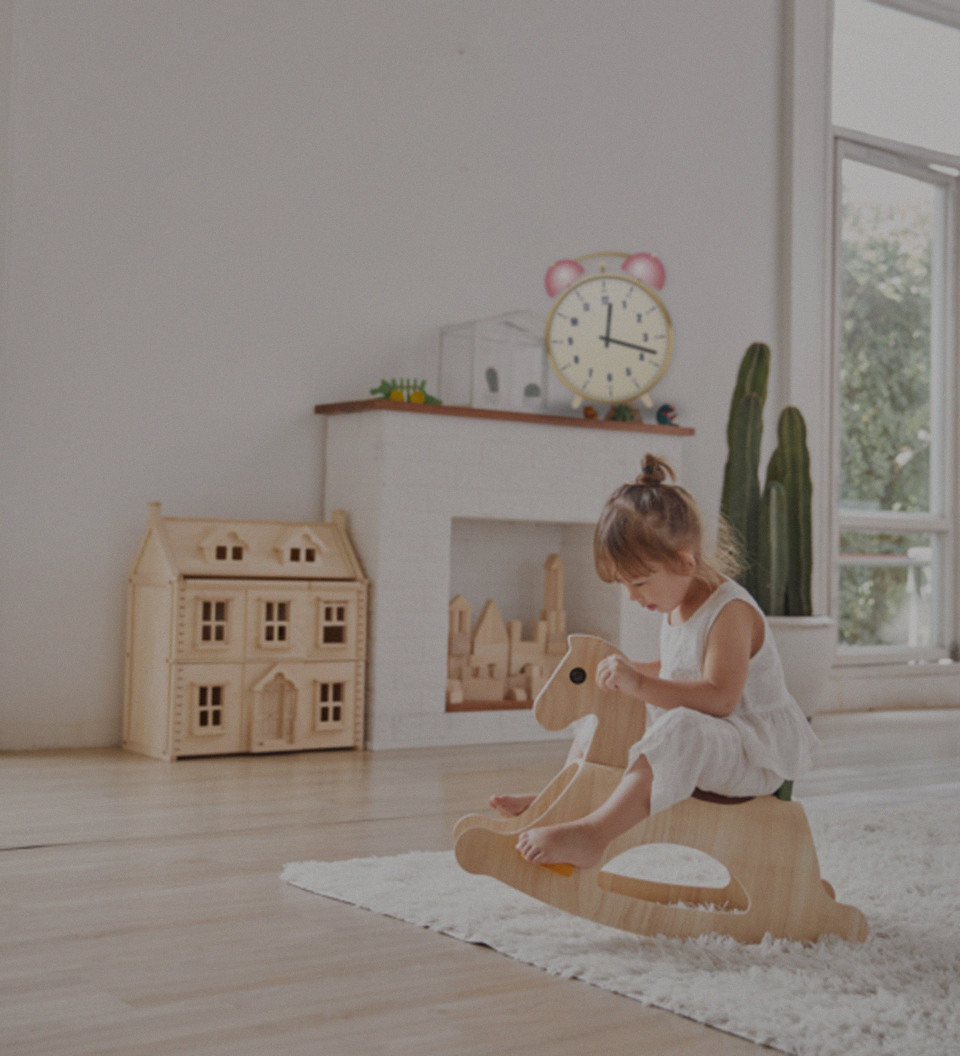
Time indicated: 12:18
